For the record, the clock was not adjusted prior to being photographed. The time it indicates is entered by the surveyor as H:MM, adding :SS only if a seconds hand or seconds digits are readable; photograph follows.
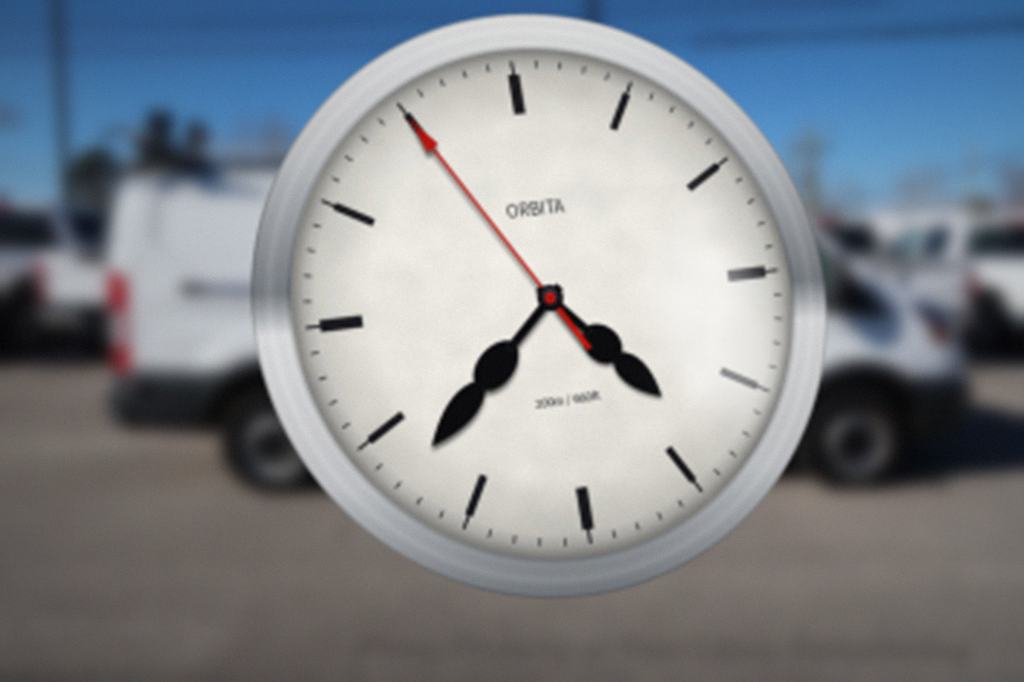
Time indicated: 4:37:55
